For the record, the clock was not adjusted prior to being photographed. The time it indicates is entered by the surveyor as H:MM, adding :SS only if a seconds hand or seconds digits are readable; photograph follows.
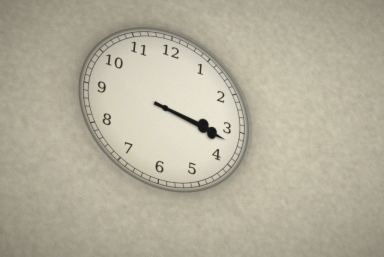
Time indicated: 3:17
